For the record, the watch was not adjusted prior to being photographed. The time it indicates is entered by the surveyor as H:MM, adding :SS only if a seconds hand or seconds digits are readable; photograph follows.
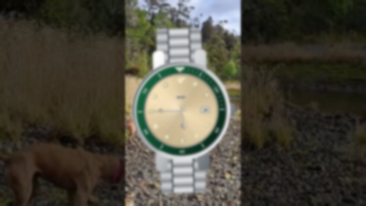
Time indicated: 5:45
